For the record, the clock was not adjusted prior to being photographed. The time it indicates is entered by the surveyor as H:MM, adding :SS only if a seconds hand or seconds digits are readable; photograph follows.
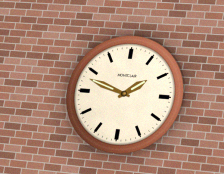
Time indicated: 1:48
